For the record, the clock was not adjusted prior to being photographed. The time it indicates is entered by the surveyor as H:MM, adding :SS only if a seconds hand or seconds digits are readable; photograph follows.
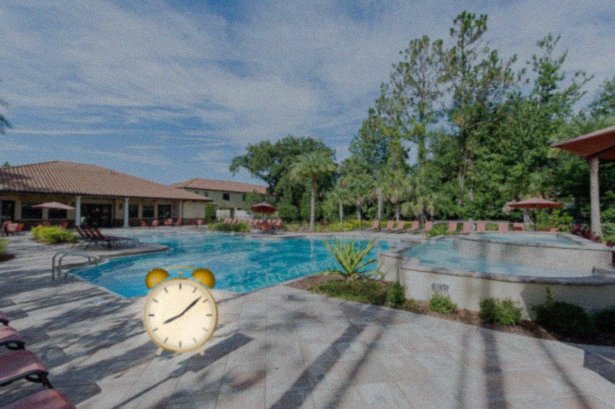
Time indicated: 8:08
